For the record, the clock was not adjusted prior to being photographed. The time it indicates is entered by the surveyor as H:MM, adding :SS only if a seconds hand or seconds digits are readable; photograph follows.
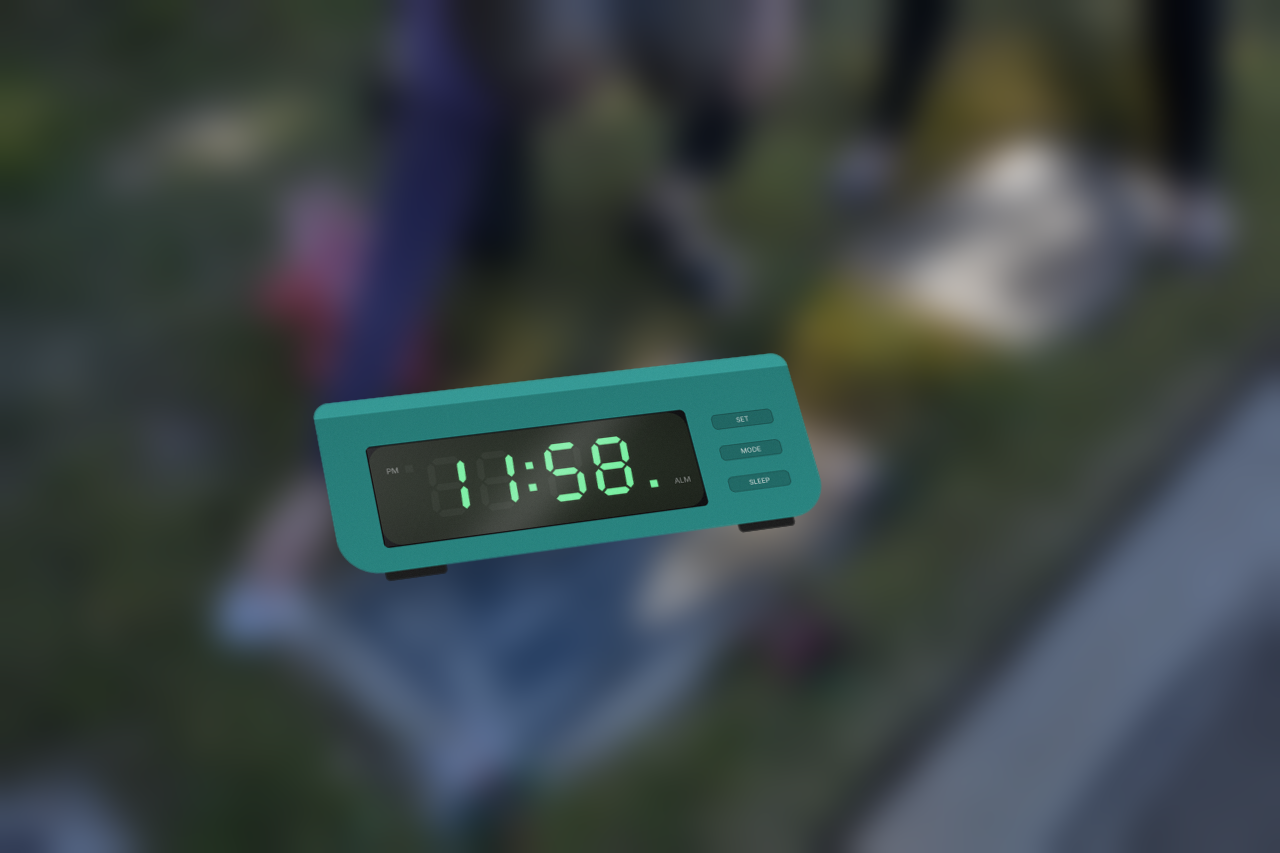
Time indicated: 11:58
